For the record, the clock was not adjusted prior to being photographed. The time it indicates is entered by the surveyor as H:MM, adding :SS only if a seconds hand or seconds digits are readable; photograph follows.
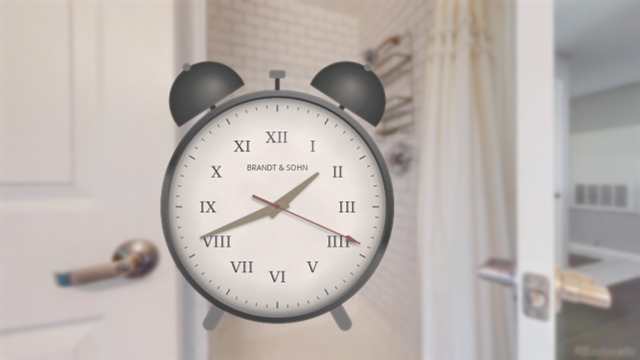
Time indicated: 1:41:19
